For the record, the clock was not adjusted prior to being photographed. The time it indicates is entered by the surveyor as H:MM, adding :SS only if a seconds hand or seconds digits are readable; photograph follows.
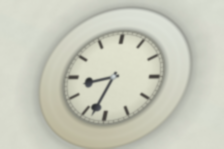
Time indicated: 8:33
